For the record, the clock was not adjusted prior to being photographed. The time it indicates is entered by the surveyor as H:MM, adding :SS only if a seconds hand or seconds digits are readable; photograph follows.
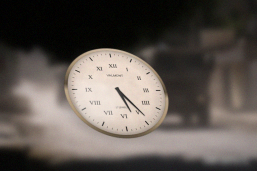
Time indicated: 5:24
